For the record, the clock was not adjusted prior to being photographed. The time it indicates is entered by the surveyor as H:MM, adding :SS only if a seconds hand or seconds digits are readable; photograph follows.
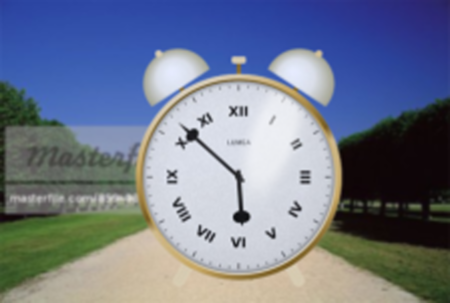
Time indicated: 5:52
